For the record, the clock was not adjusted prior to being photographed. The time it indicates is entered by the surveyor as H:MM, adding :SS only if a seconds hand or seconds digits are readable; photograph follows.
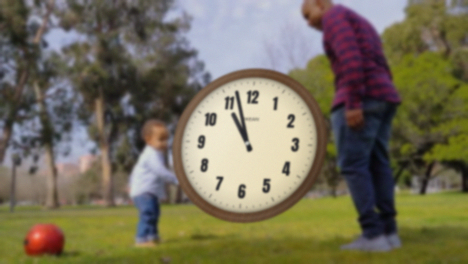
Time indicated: 10:57
